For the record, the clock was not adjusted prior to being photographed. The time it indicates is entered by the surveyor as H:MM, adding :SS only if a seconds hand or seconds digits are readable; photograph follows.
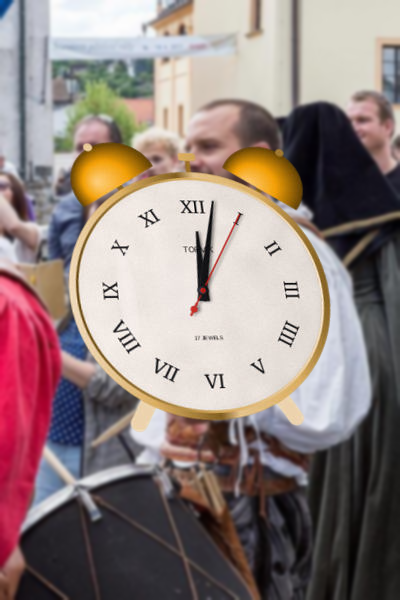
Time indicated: 12:02:05
